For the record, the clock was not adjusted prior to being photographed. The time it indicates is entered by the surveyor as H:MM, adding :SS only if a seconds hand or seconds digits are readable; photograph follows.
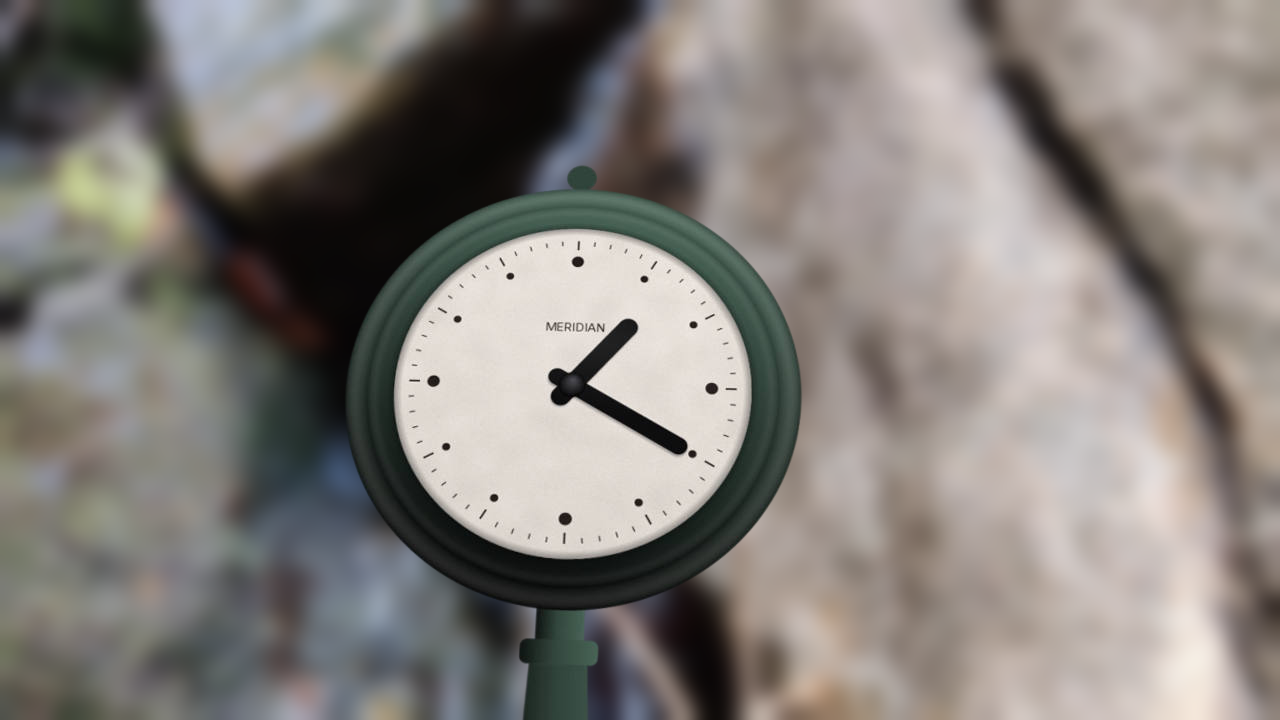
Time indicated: 1:20
